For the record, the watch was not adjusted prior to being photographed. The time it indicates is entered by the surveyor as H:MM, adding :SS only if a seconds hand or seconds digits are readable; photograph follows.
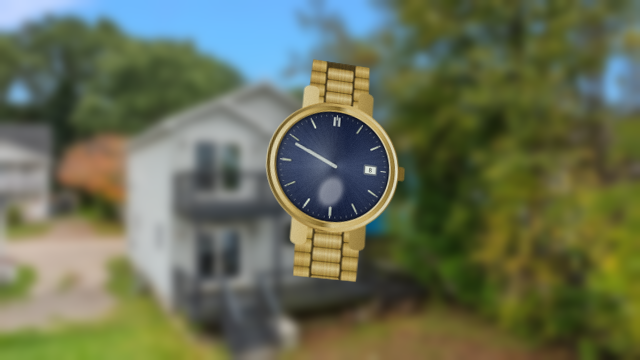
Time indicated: 9:49
